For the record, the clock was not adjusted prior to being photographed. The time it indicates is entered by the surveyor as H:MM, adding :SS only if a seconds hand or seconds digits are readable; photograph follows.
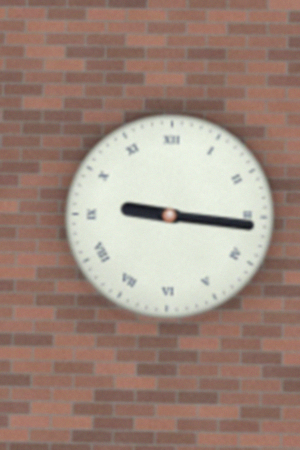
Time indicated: 9:16
